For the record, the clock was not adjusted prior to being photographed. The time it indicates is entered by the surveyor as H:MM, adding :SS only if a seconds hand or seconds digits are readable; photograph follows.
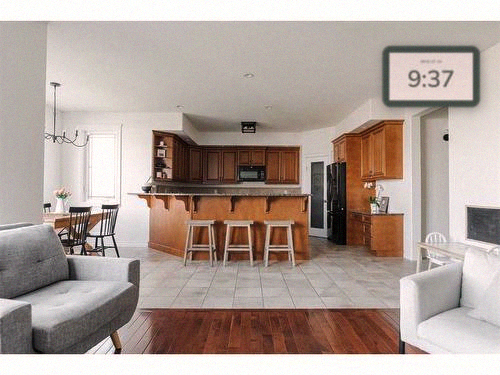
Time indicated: 9:37
